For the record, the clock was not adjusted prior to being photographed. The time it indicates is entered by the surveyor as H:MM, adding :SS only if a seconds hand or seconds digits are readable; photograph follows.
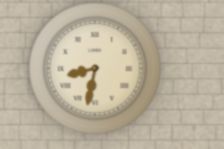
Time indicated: 8:32
